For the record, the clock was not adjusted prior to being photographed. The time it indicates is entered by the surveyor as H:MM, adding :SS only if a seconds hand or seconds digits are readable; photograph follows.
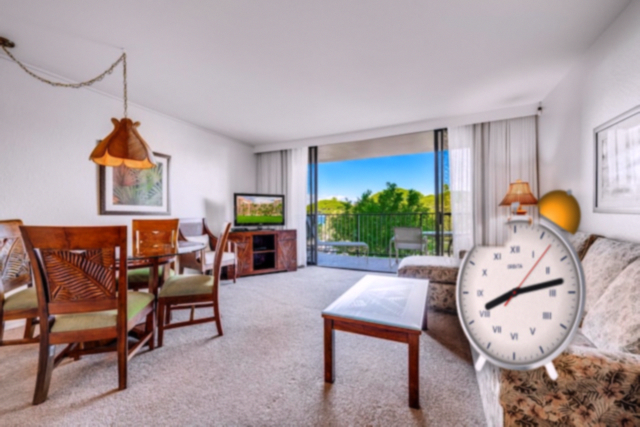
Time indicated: 8:13:07
